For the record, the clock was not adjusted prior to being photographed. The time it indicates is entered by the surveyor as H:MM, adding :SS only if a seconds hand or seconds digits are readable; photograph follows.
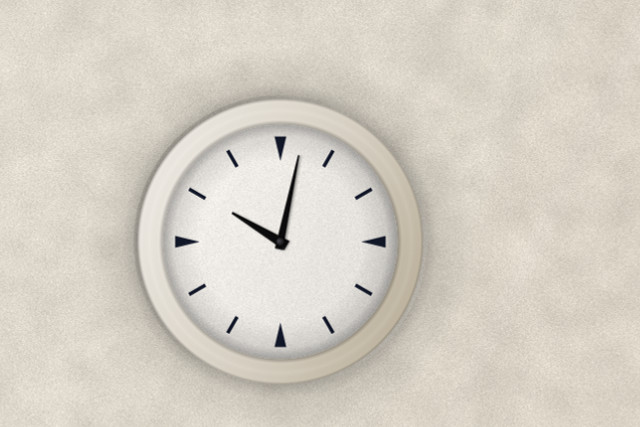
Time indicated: 10:02
